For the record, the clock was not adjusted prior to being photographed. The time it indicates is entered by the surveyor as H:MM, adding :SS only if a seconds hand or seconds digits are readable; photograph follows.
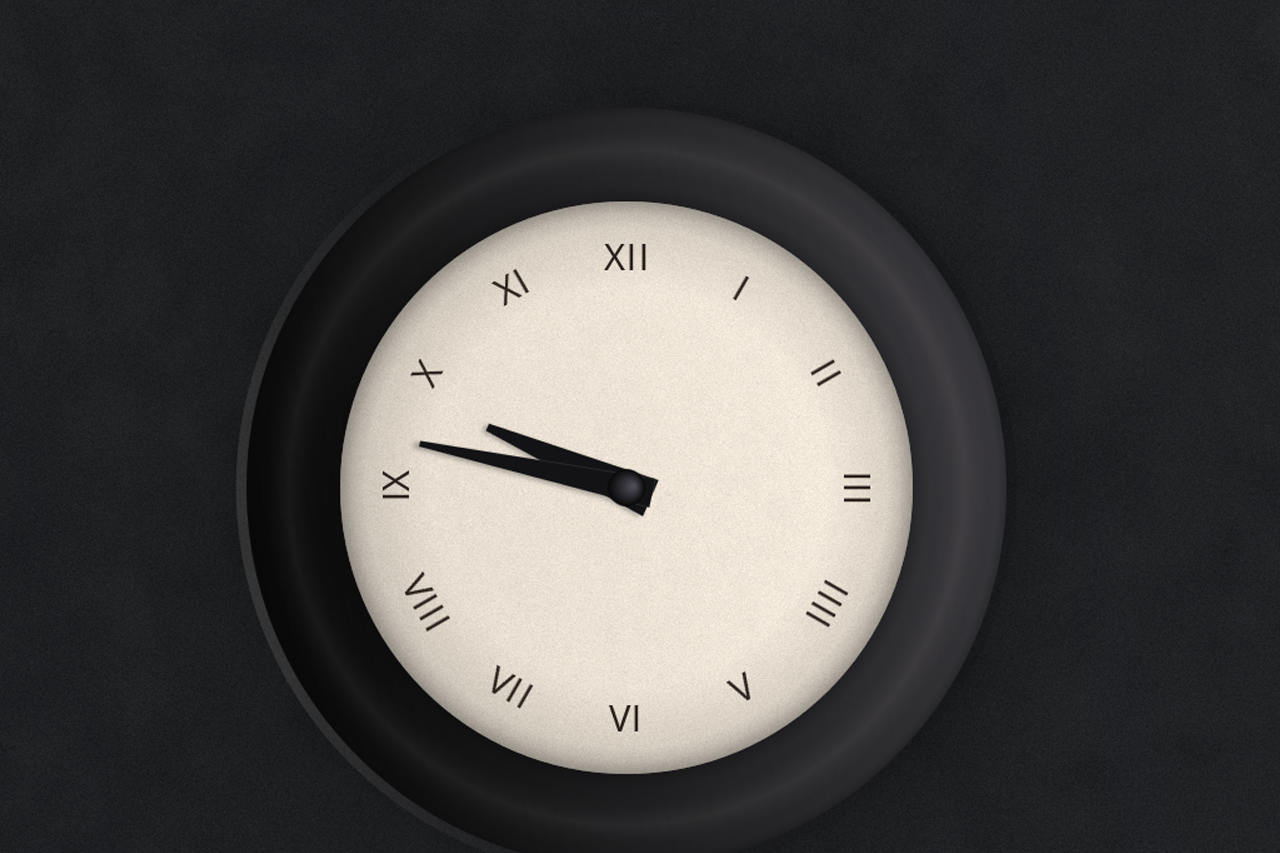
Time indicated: 9:47
